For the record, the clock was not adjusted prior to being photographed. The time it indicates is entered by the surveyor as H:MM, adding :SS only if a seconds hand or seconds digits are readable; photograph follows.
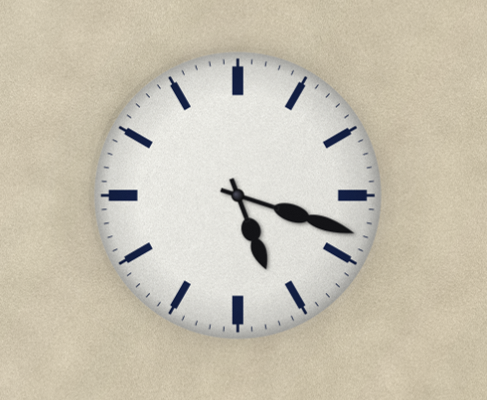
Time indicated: 5:18
